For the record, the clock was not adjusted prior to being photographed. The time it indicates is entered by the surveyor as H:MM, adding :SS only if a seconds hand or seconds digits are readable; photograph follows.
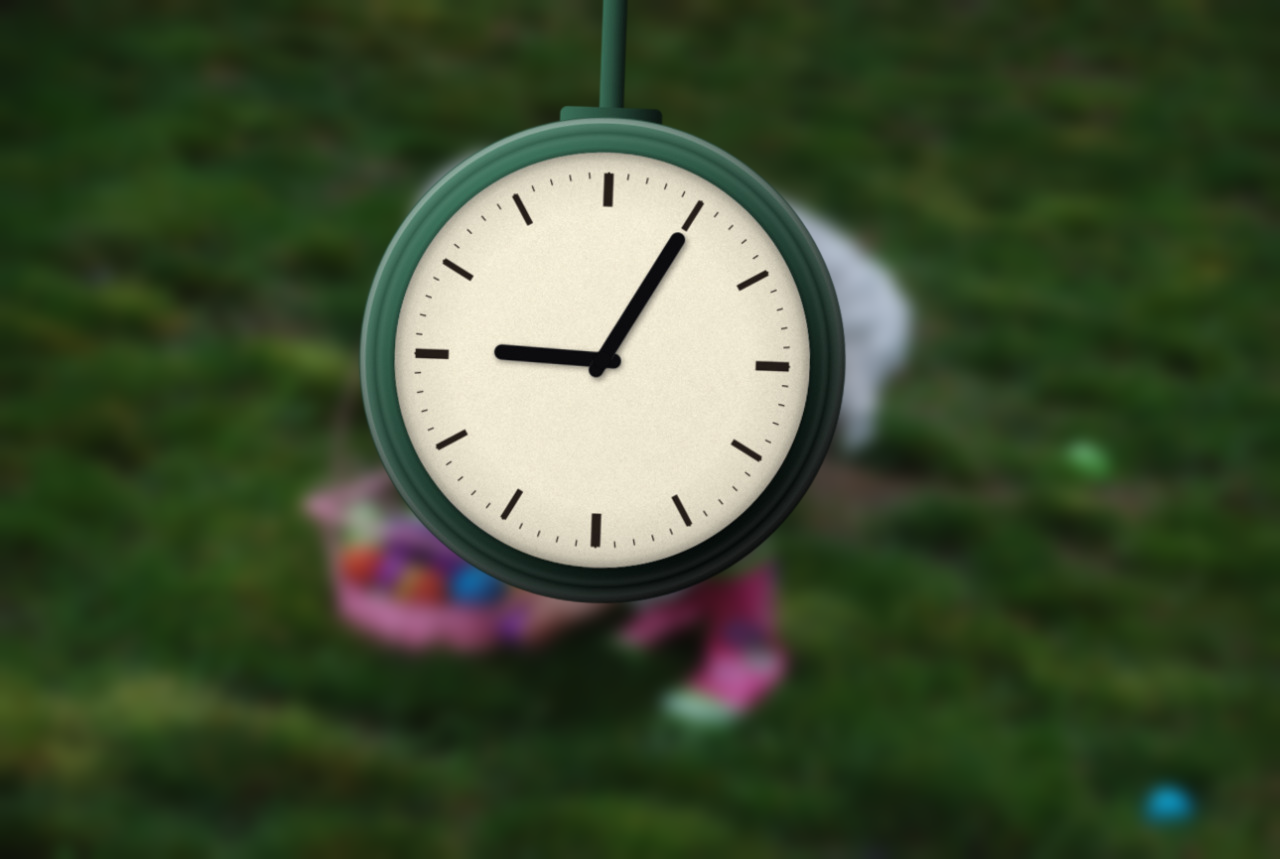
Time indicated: 9:05
